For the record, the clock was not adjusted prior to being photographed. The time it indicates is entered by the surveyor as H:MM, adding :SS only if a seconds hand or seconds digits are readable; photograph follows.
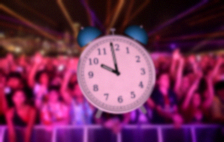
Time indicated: 9:59
